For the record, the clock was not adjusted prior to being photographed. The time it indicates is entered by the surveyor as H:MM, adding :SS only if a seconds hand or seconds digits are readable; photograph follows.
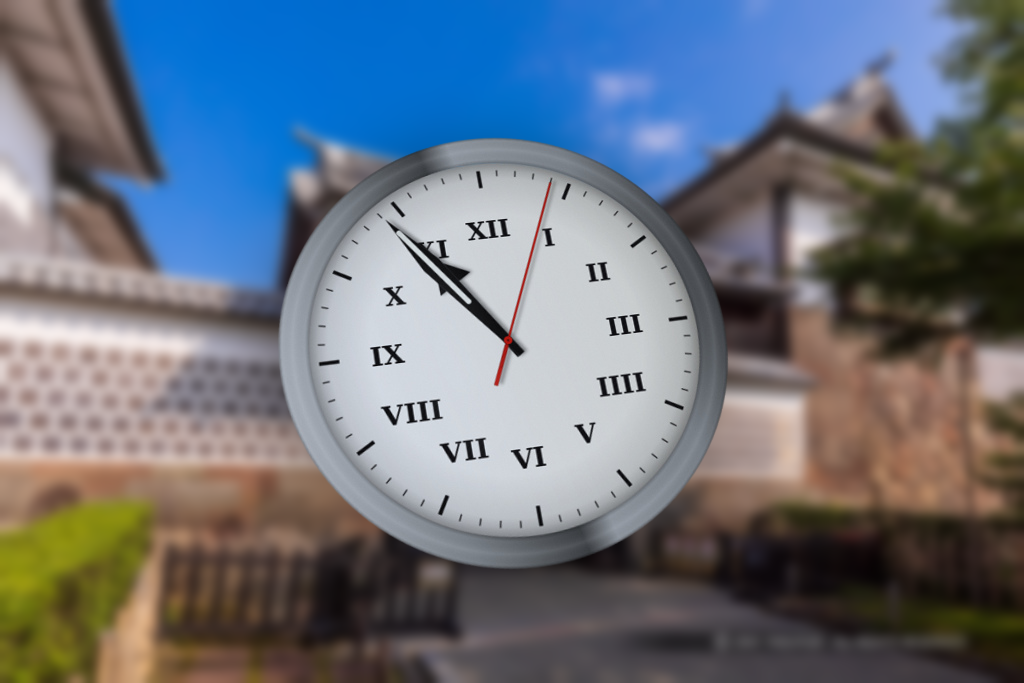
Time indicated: 10:54:04
